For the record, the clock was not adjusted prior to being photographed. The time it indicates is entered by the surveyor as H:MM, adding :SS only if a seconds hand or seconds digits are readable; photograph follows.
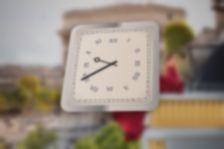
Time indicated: 9:40
